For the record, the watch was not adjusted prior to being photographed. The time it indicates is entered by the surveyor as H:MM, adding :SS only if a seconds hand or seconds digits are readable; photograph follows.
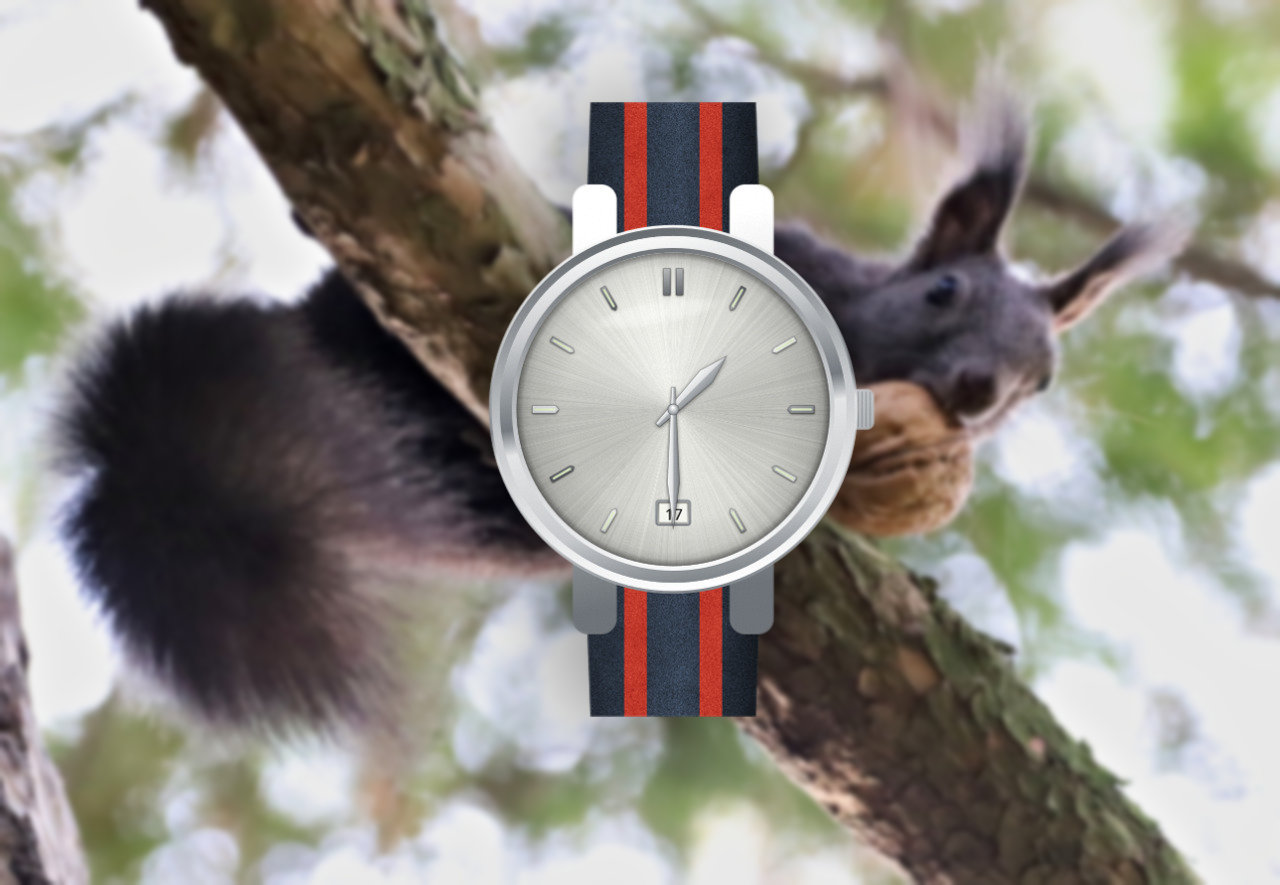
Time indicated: 1:30
